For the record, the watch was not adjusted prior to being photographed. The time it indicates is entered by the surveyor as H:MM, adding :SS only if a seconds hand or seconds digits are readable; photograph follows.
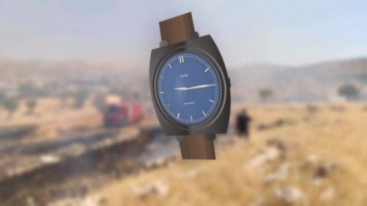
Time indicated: 9:15
